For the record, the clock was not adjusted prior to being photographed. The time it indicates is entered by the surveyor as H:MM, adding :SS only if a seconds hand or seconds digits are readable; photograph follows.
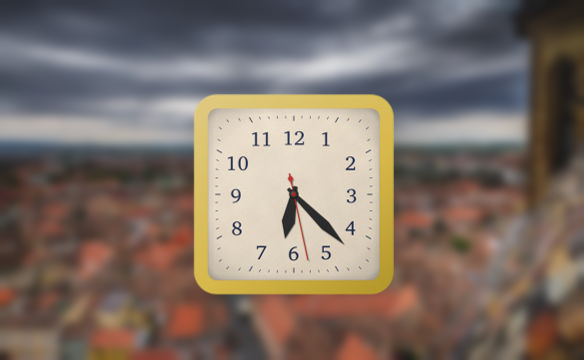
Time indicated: 6:22:28
